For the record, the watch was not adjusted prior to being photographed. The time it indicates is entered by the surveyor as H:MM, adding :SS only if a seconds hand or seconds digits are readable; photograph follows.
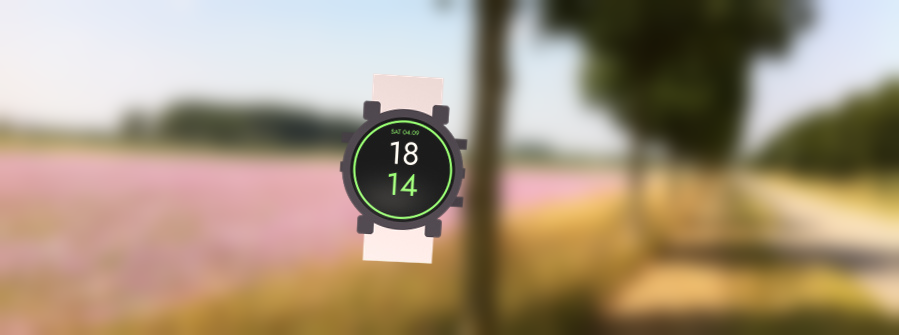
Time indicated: 18:14
